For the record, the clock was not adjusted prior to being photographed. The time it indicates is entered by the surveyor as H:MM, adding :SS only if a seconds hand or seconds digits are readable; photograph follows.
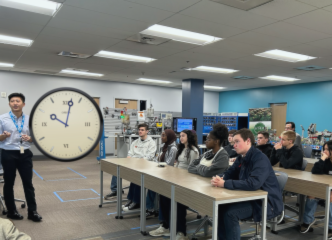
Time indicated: 10:02
